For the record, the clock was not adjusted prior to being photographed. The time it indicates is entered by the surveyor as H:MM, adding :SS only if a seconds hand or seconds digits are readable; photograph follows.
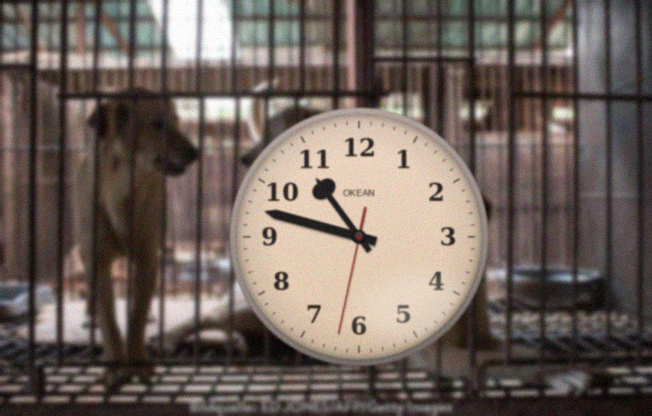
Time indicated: 10:47:32
